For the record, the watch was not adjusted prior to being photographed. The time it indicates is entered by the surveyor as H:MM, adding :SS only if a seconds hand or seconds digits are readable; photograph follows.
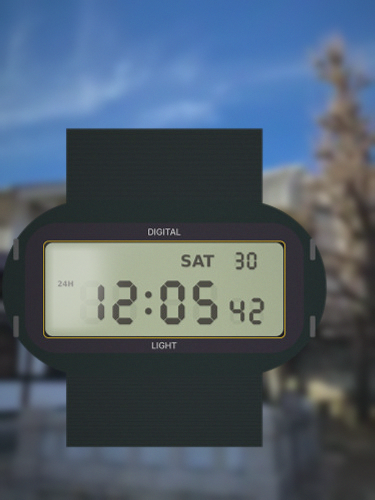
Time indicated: 12:05:42
